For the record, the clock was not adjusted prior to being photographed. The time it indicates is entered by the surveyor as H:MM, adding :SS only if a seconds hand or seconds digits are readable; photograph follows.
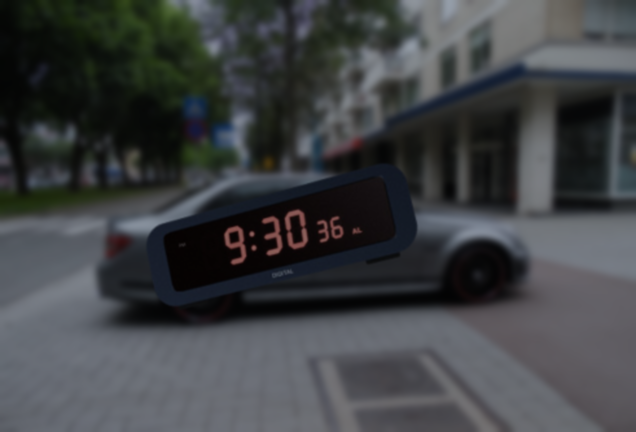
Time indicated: 9:30:36
